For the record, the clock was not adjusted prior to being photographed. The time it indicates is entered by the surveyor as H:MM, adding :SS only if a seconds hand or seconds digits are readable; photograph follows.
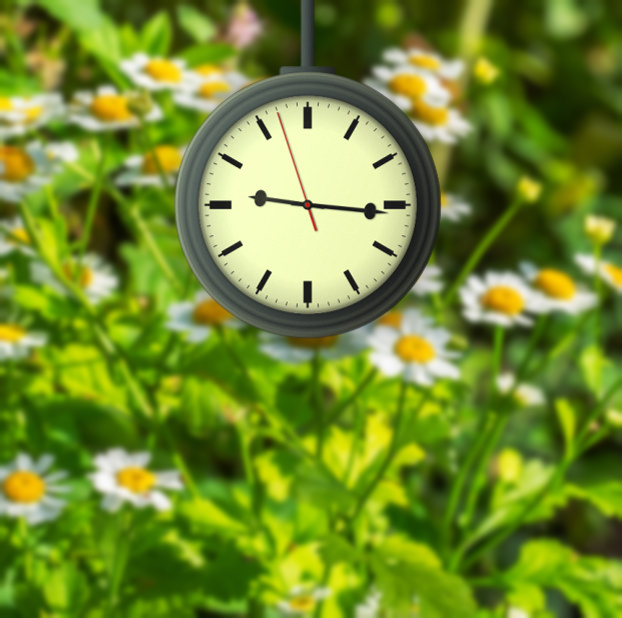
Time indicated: 9:15:57
